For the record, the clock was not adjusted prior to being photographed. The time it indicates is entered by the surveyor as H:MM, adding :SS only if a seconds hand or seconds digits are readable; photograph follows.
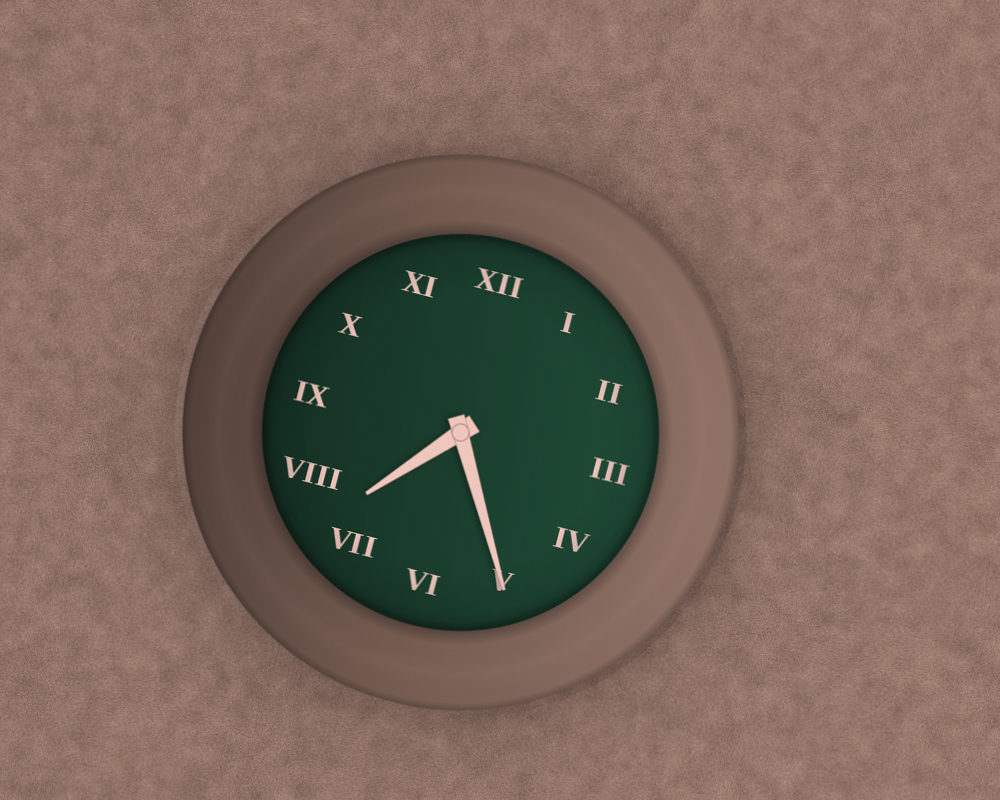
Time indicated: 7:25
